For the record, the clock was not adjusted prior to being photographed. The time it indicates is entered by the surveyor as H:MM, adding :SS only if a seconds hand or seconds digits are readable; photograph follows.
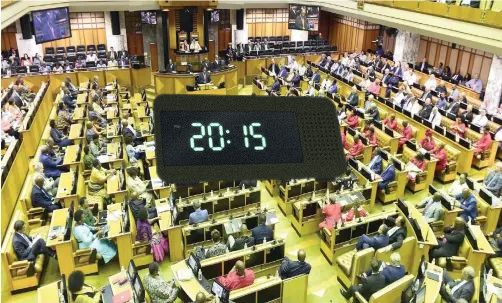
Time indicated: 20:15
